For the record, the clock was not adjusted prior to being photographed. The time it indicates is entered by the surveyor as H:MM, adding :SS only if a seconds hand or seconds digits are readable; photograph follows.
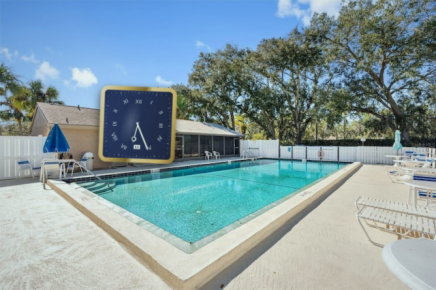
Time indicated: 6:26
